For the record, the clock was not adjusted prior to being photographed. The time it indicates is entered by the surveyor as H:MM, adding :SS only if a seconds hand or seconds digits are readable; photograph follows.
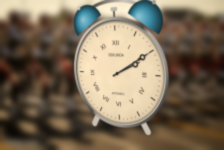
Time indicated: 2:10
